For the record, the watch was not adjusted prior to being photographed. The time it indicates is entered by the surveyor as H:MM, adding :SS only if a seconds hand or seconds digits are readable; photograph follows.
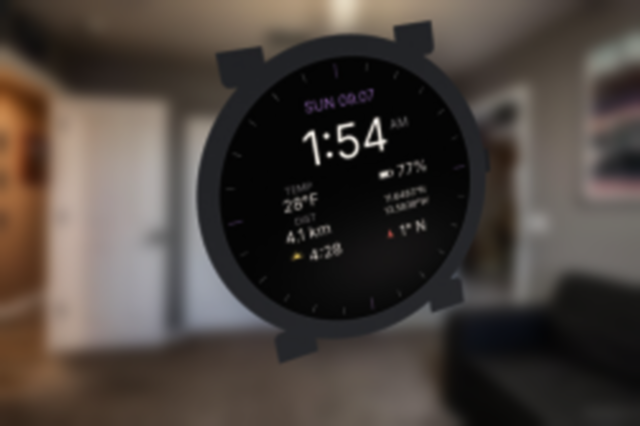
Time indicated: 1:54
